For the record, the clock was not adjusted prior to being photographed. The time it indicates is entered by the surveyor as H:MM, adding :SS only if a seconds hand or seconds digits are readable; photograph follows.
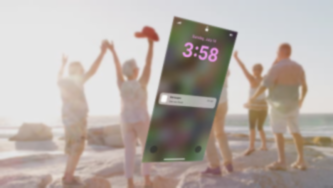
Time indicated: 3:58
